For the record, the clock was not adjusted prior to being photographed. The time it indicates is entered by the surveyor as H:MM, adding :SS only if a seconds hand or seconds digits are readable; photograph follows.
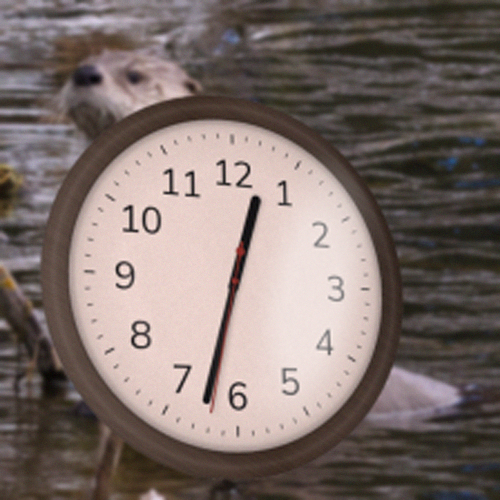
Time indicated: 12:32:32
